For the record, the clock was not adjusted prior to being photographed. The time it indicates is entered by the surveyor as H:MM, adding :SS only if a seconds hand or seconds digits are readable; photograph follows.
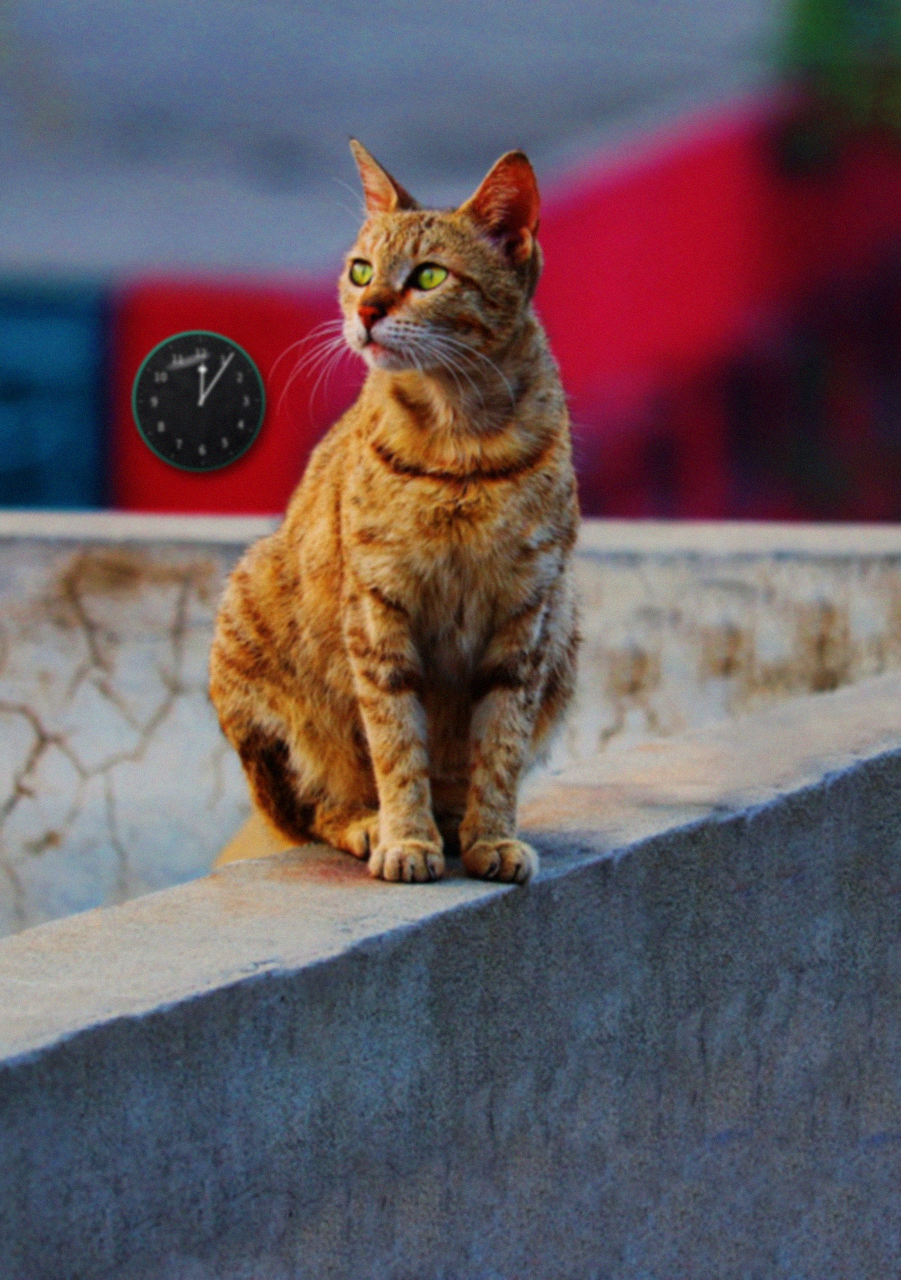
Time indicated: 12:06
